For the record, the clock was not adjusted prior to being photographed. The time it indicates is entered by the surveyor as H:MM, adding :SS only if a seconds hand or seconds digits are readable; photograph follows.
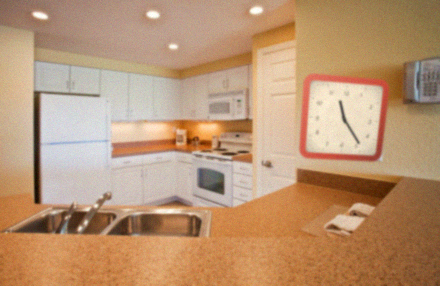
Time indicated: 11:24
